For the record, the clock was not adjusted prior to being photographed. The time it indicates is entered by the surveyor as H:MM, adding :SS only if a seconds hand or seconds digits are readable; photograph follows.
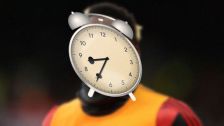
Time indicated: 8:35
